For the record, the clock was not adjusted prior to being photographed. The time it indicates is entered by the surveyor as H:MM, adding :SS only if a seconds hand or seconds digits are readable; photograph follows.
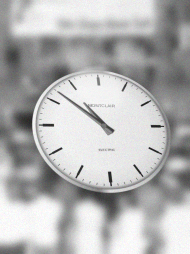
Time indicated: 10:52
